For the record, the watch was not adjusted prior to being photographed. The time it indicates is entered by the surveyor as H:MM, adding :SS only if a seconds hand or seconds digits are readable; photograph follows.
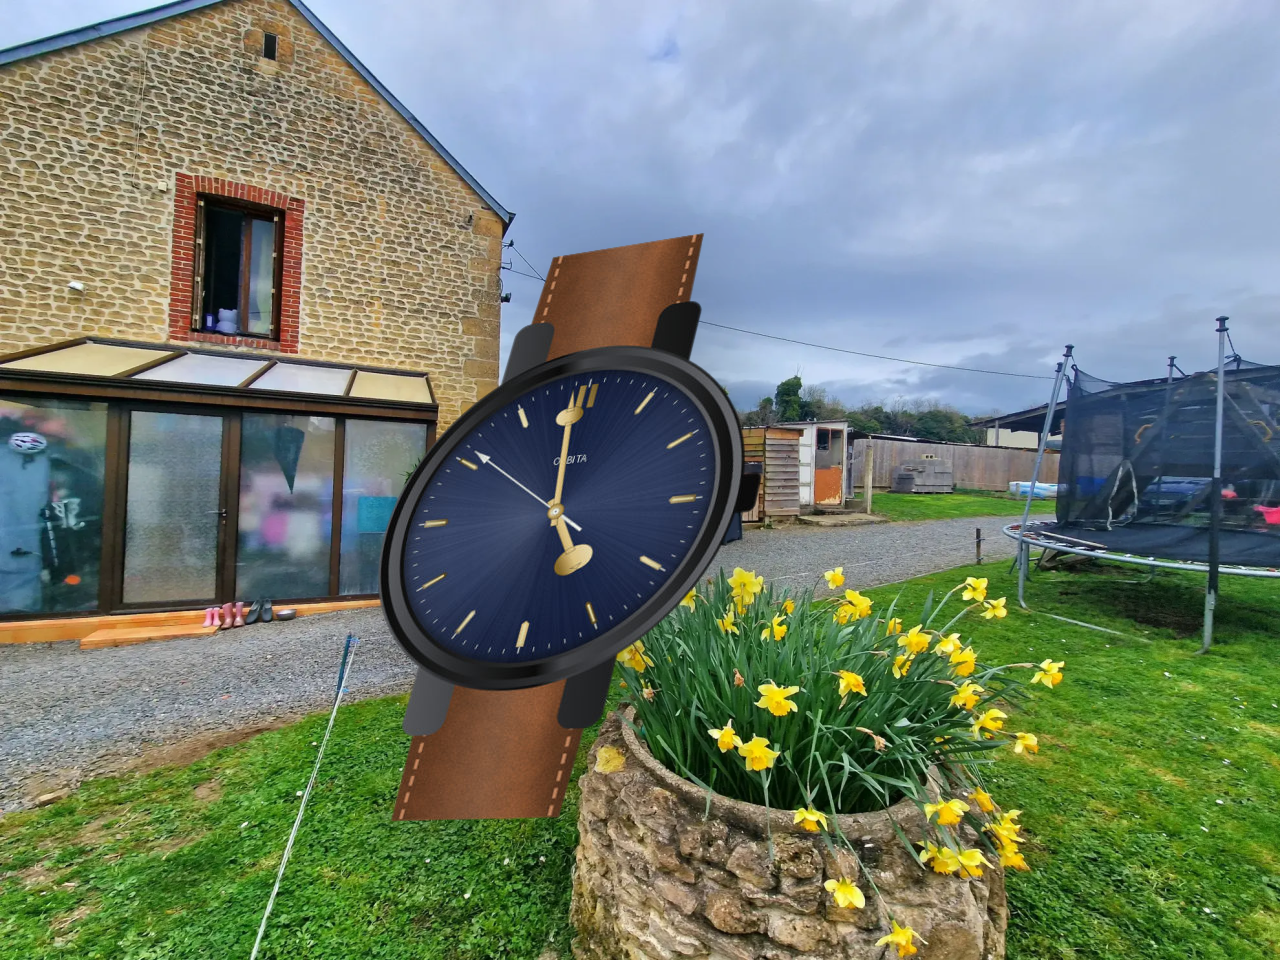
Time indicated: 4:58:51
